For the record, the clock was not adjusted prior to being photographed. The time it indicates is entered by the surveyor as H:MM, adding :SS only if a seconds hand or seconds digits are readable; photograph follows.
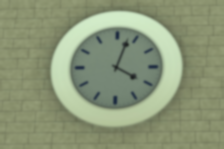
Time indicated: 4:03
